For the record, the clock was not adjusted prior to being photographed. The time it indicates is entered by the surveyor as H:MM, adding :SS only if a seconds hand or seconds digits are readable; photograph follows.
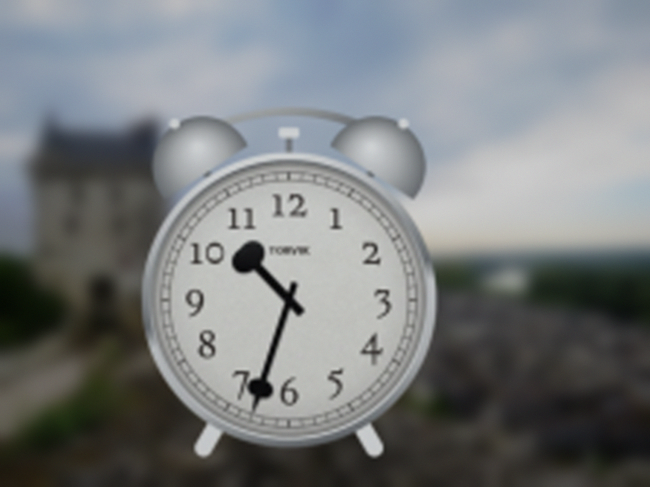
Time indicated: 10:33
